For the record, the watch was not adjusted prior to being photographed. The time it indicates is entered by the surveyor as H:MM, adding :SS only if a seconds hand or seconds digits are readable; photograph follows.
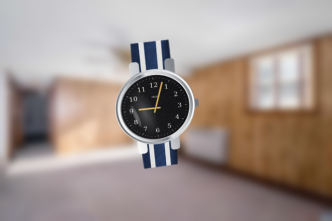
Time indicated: 9:03
